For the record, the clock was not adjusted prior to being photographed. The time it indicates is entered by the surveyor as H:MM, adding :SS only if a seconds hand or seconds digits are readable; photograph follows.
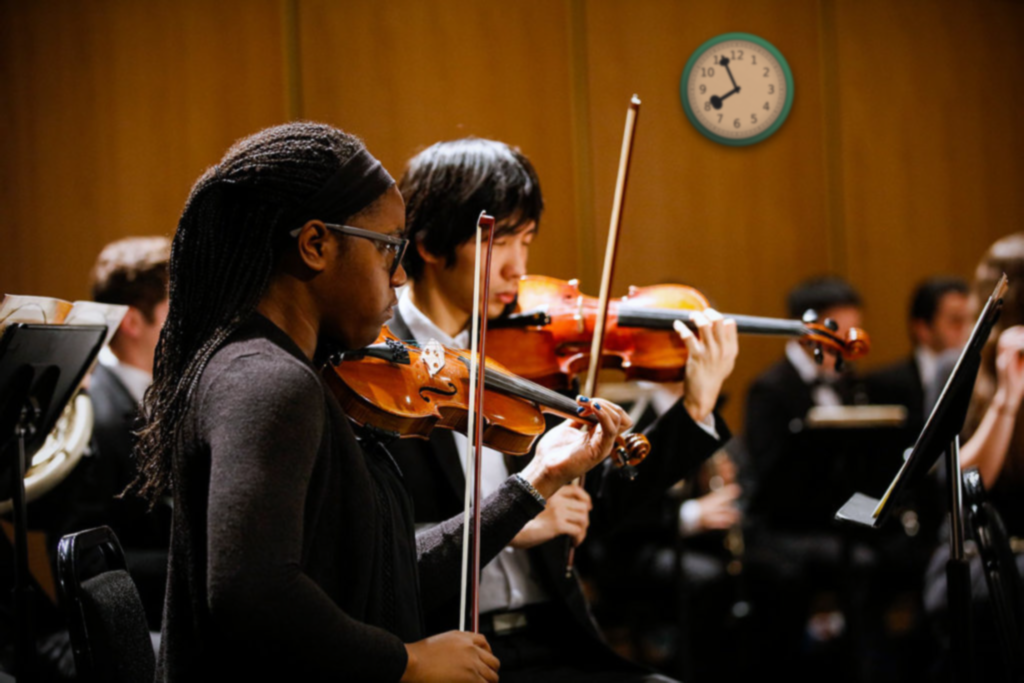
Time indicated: 7:56
